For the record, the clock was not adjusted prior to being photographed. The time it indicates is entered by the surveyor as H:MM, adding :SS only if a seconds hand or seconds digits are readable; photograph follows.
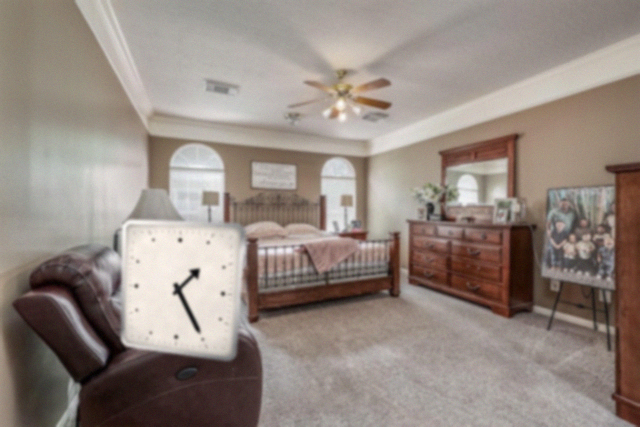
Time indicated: 1:25
